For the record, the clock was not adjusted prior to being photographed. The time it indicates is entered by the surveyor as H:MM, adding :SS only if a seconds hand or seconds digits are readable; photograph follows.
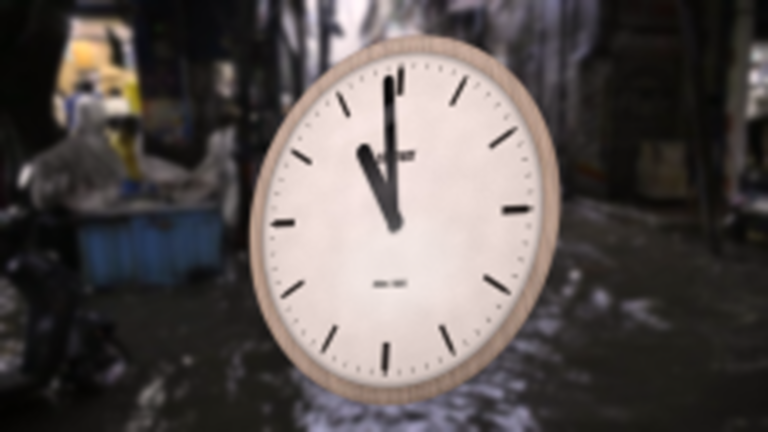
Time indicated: 10:59
